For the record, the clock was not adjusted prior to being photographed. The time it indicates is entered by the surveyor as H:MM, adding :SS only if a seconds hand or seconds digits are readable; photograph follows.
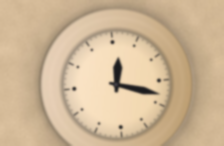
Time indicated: 12:18
